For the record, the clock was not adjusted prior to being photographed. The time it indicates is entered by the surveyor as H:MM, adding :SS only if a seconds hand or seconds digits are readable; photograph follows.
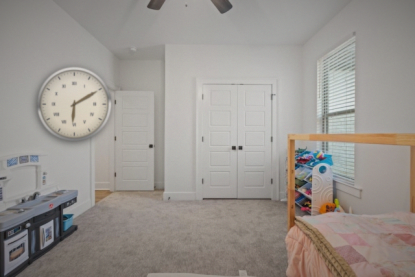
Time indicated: 6:10
